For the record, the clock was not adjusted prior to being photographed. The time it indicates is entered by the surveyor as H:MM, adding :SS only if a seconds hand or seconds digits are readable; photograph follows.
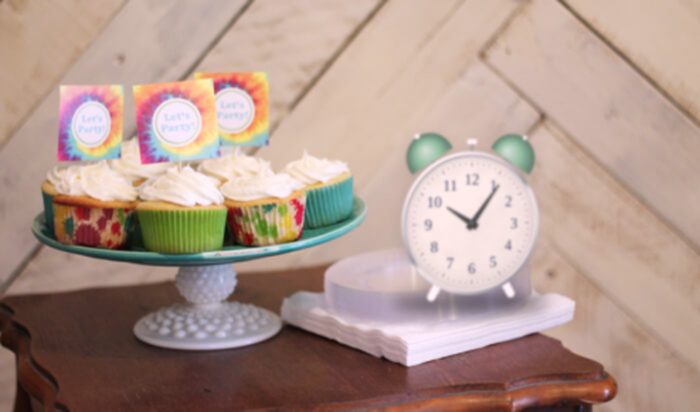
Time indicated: 10:06
